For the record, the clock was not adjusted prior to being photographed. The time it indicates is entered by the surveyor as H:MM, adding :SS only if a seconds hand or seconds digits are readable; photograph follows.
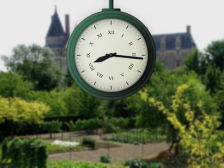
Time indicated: 8:16
